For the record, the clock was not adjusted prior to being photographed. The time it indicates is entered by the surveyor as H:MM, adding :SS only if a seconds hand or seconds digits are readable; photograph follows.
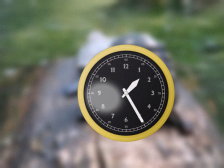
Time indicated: 1:25
